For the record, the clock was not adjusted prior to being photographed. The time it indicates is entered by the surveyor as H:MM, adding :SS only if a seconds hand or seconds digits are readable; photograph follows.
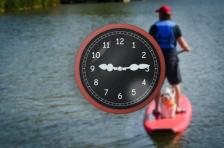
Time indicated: 9:14
